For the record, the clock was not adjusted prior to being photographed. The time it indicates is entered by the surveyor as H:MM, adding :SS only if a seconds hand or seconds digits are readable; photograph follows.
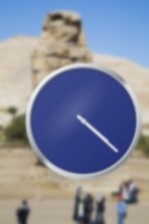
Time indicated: 4:22
